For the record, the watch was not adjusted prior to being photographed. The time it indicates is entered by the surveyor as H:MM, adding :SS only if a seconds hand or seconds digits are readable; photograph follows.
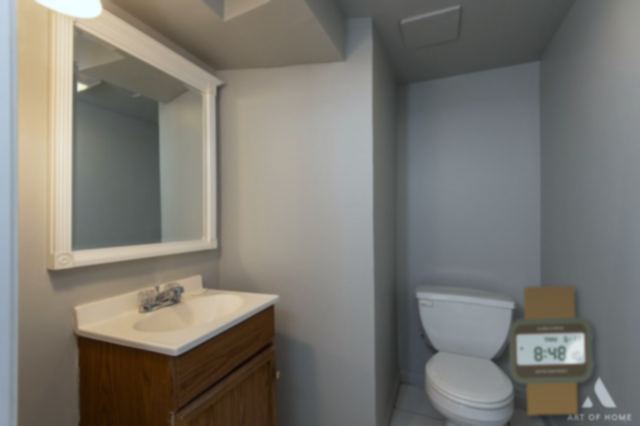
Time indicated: 8:48
